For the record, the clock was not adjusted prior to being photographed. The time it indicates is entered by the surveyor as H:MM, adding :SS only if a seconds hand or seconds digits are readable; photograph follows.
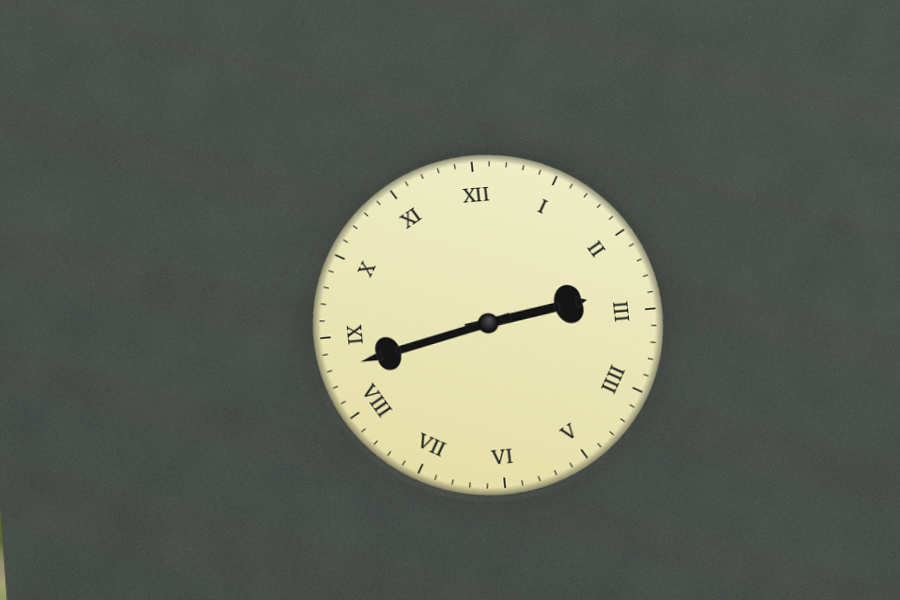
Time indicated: 2:43
